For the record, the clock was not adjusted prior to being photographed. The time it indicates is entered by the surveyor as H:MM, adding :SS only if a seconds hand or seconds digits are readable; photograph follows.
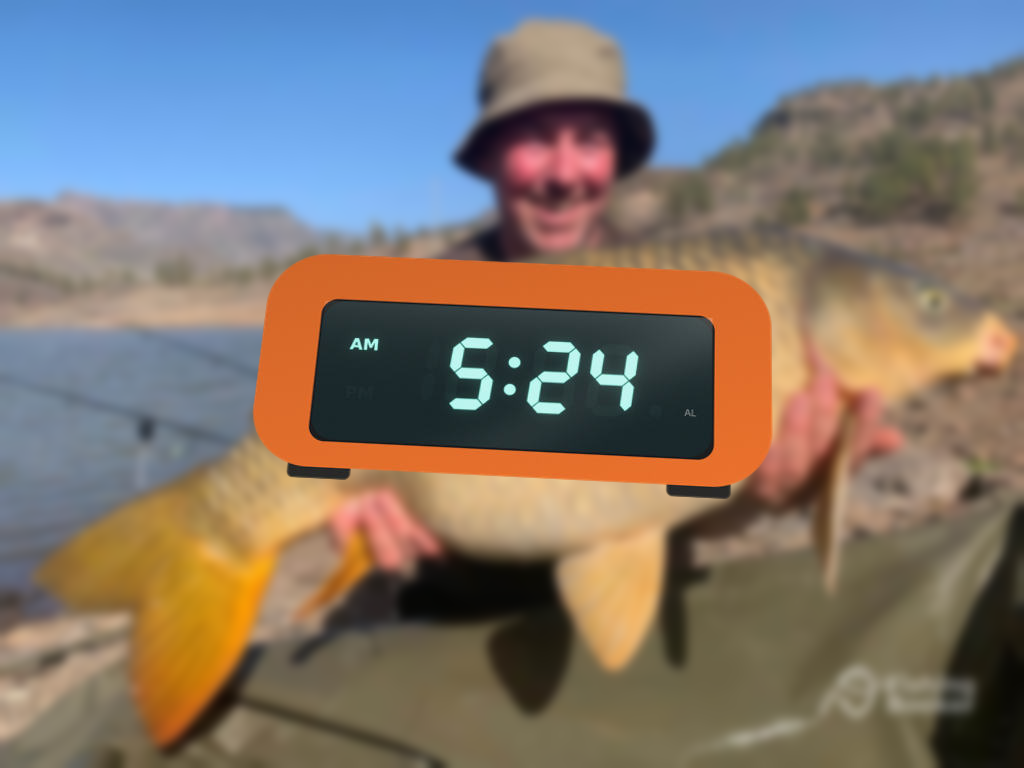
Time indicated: 5:24
